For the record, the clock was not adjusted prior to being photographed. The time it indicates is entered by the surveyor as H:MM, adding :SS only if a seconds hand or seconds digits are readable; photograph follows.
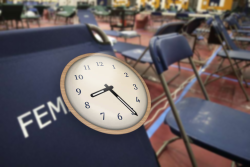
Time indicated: 8:25
